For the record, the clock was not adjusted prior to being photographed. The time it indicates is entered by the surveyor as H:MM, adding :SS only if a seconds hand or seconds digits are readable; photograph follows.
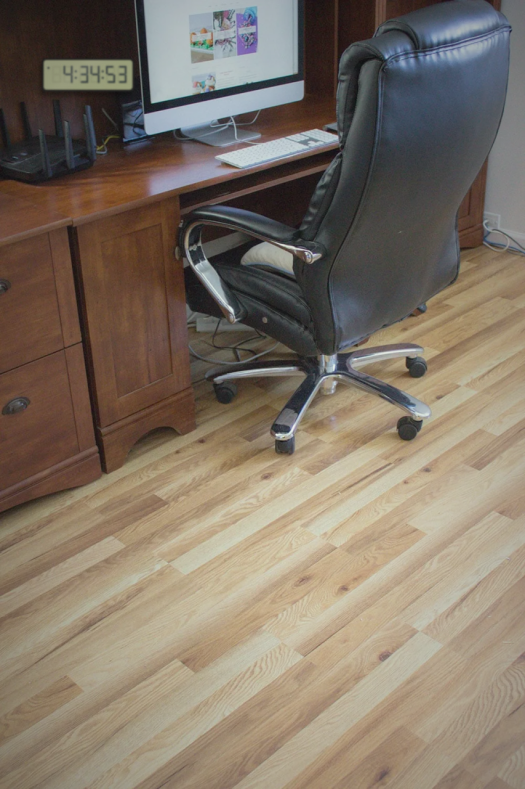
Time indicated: 4:34:53
